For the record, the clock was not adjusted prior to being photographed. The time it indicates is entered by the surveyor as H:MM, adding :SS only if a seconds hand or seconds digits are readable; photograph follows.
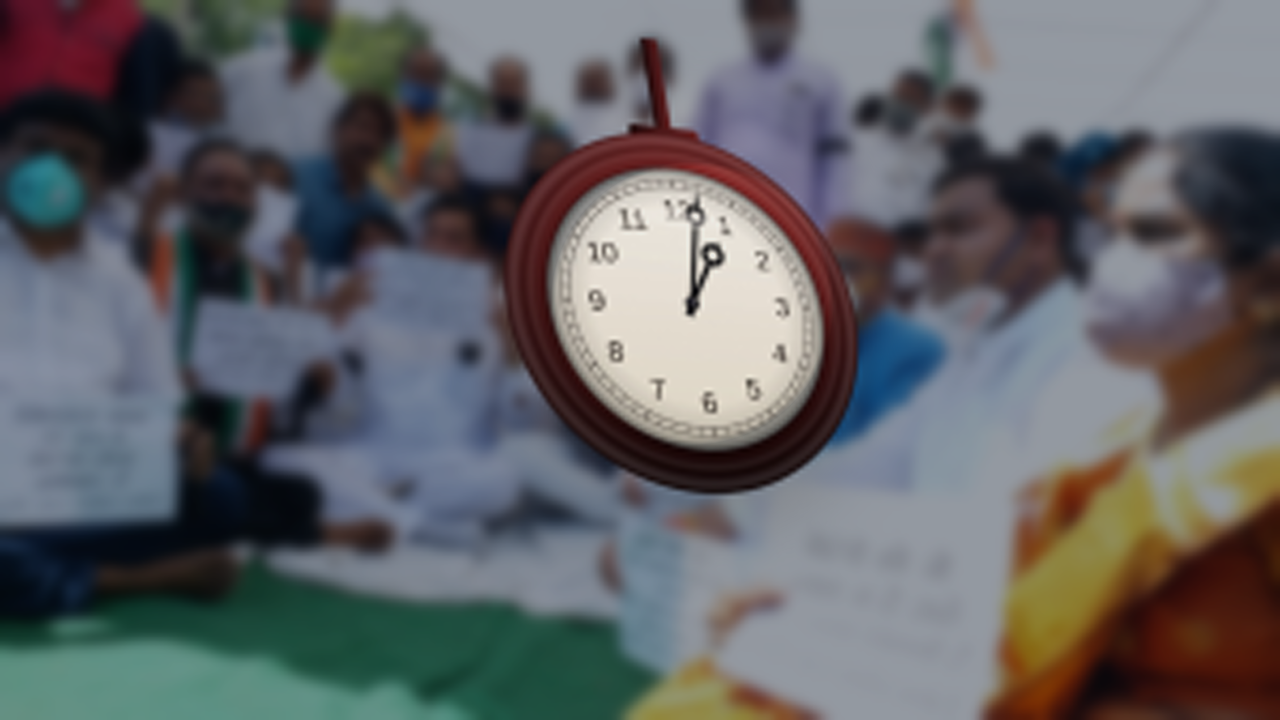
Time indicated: 1:02
